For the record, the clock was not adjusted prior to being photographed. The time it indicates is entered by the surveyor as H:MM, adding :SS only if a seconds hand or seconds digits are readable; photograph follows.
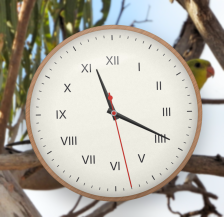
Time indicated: 11:19:28
